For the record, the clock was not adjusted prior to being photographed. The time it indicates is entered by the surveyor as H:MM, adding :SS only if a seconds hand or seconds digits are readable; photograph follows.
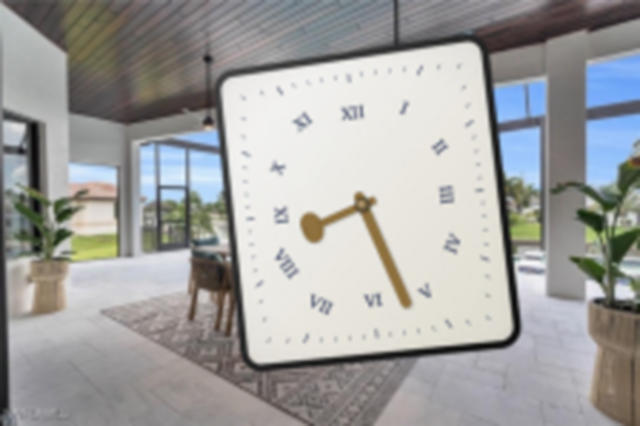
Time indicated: 8:27
